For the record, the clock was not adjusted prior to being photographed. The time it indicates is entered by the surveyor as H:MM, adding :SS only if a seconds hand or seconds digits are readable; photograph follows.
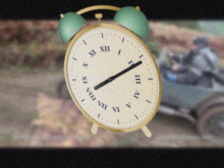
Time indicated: 8:11
